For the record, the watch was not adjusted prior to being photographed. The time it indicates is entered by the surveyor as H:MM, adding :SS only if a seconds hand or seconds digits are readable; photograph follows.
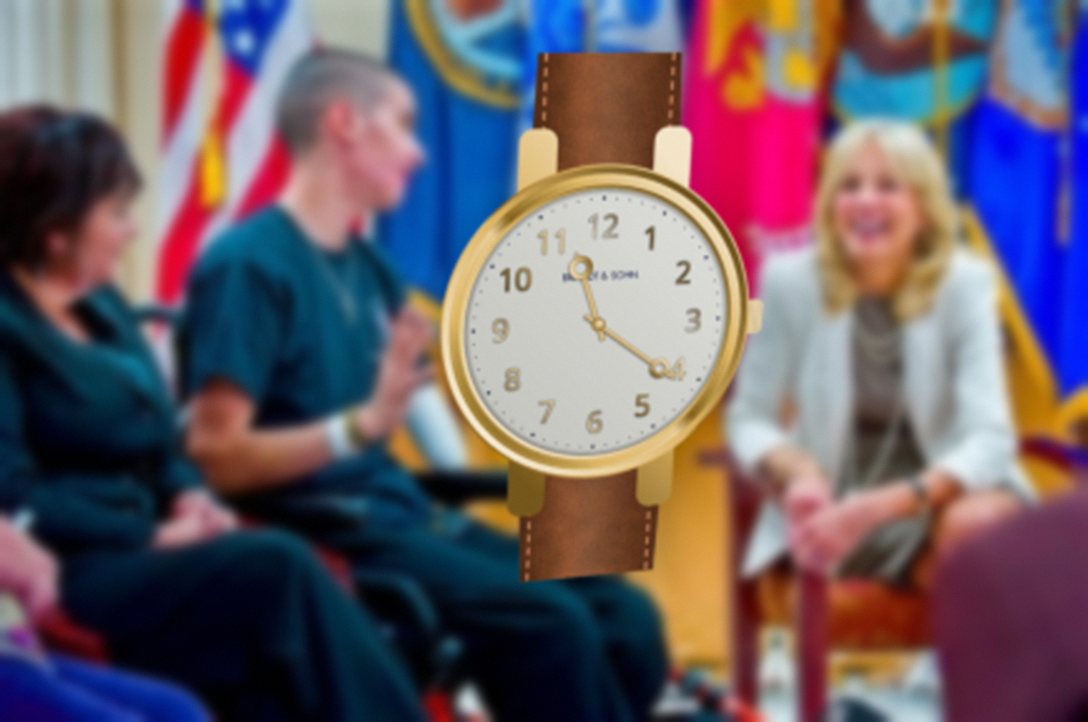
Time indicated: 11:21
